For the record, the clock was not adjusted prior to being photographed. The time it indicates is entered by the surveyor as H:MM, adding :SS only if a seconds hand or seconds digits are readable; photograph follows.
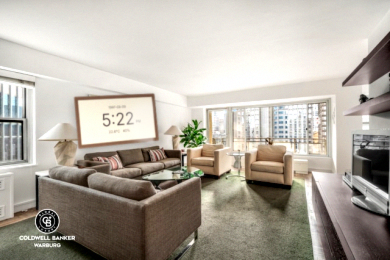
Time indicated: 5:22
